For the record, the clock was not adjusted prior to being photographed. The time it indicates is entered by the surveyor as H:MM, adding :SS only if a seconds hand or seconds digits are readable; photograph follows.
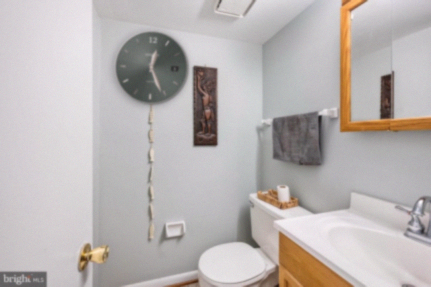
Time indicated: 12:26
